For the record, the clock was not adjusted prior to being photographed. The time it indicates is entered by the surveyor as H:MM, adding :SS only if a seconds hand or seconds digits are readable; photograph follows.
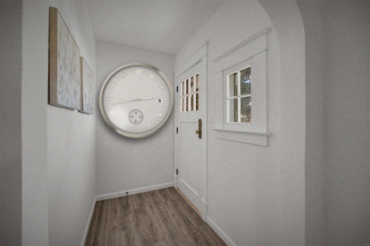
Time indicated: 2:43
